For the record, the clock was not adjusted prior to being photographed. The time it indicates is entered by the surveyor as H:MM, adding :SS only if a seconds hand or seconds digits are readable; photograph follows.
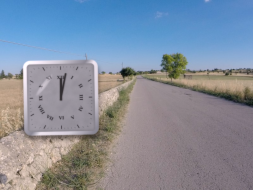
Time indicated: 12:02
